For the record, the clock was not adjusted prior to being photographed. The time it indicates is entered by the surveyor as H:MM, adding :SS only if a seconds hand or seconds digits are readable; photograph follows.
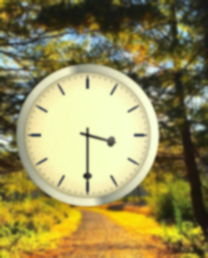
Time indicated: 3:30
